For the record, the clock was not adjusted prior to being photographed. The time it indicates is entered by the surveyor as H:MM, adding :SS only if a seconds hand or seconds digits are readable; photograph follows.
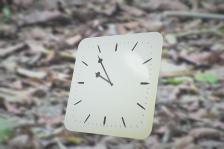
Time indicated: 9:54
